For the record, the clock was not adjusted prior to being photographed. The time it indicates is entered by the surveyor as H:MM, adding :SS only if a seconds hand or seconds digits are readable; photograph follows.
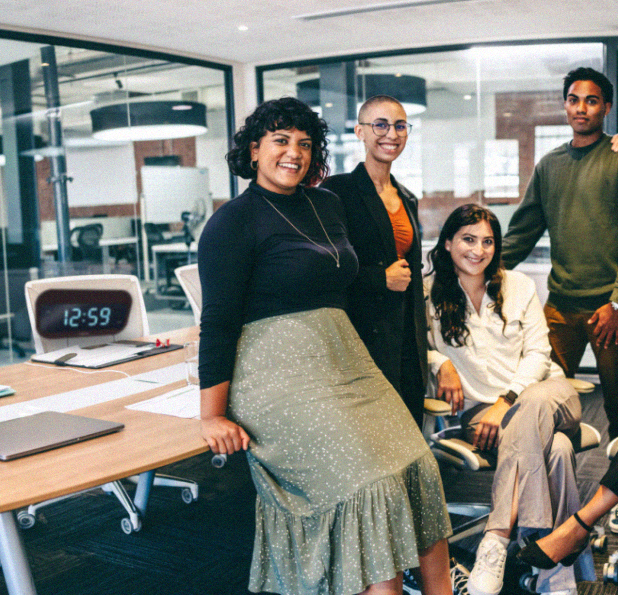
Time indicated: 12:59
